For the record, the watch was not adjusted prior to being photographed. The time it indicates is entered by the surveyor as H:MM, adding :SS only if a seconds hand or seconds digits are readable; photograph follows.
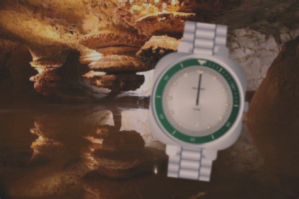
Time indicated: 12:00
